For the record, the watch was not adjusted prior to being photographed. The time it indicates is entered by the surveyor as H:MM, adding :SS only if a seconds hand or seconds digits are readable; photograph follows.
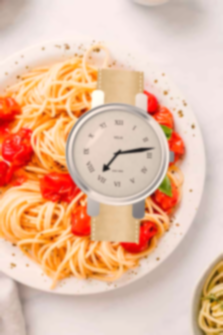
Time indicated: 7:13
